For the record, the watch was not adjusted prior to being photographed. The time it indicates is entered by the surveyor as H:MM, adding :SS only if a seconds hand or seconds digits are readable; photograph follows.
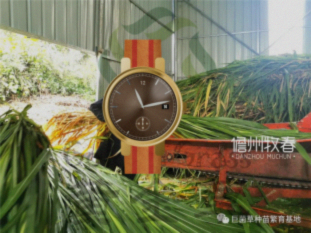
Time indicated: 11:13
